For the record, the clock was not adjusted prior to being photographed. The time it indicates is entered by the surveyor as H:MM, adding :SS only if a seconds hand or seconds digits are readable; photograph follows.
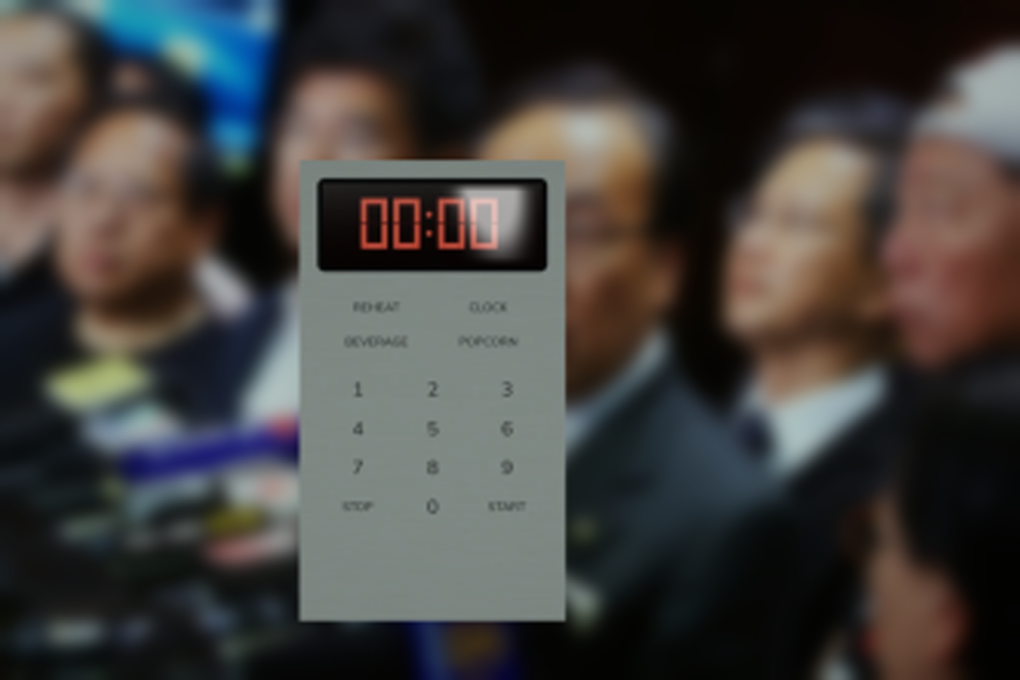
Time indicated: 0:00
